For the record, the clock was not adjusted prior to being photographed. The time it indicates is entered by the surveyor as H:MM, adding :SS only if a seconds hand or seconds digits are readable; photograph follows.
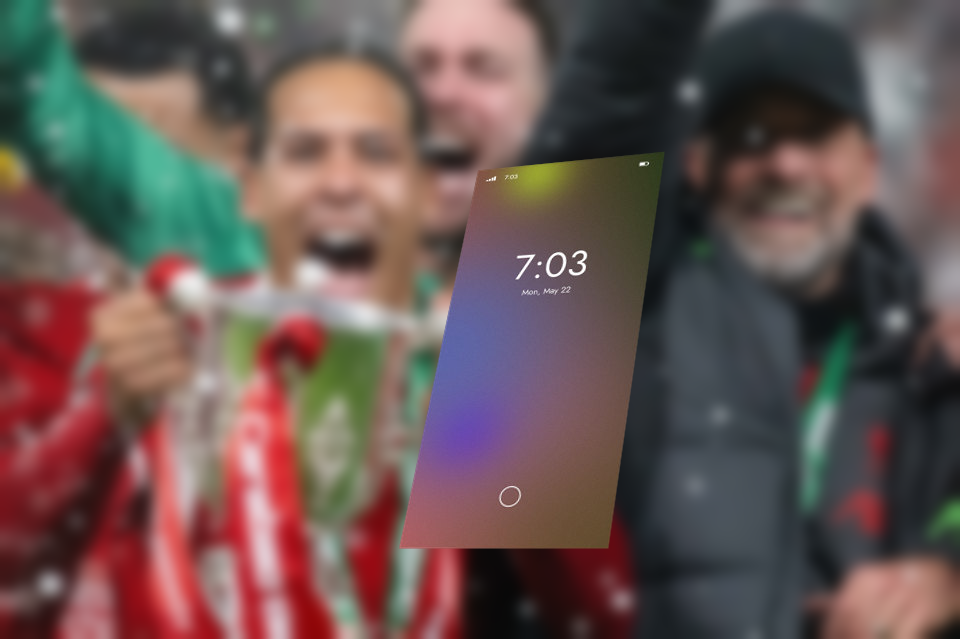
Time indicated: 7:03
